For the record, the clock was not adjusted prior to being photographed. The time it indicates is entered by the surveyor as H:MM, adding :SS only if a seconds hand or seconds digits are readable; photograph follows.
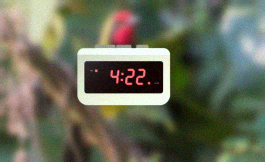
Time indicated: 4:22
